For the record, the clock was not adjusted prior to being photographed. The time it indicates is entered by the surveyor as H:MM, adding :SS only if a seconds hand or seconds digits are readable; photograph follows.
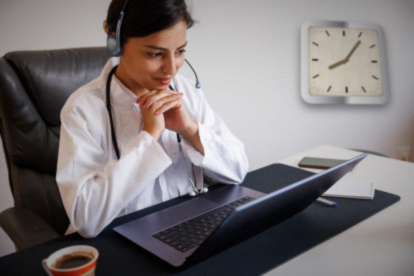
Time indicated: 8:06
